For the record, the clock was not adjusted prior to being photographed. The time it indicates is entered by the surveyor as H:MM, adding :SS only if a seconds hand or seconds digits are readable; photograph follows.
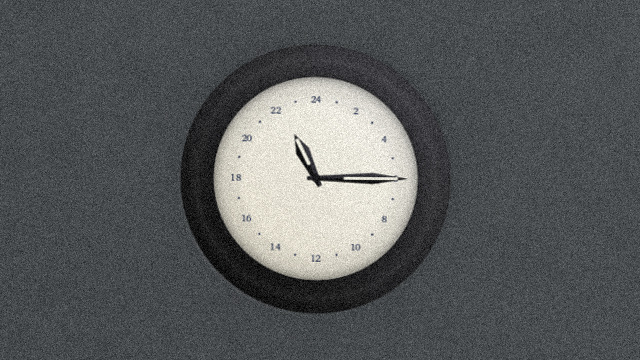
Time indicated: 22:15
